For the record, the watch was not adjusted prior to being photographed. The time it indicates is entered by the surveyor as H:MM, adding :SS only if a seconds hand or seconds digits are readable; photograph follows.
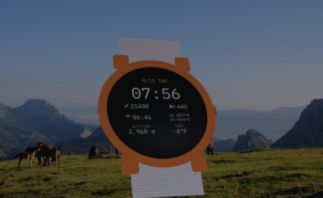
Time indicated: 7:56
